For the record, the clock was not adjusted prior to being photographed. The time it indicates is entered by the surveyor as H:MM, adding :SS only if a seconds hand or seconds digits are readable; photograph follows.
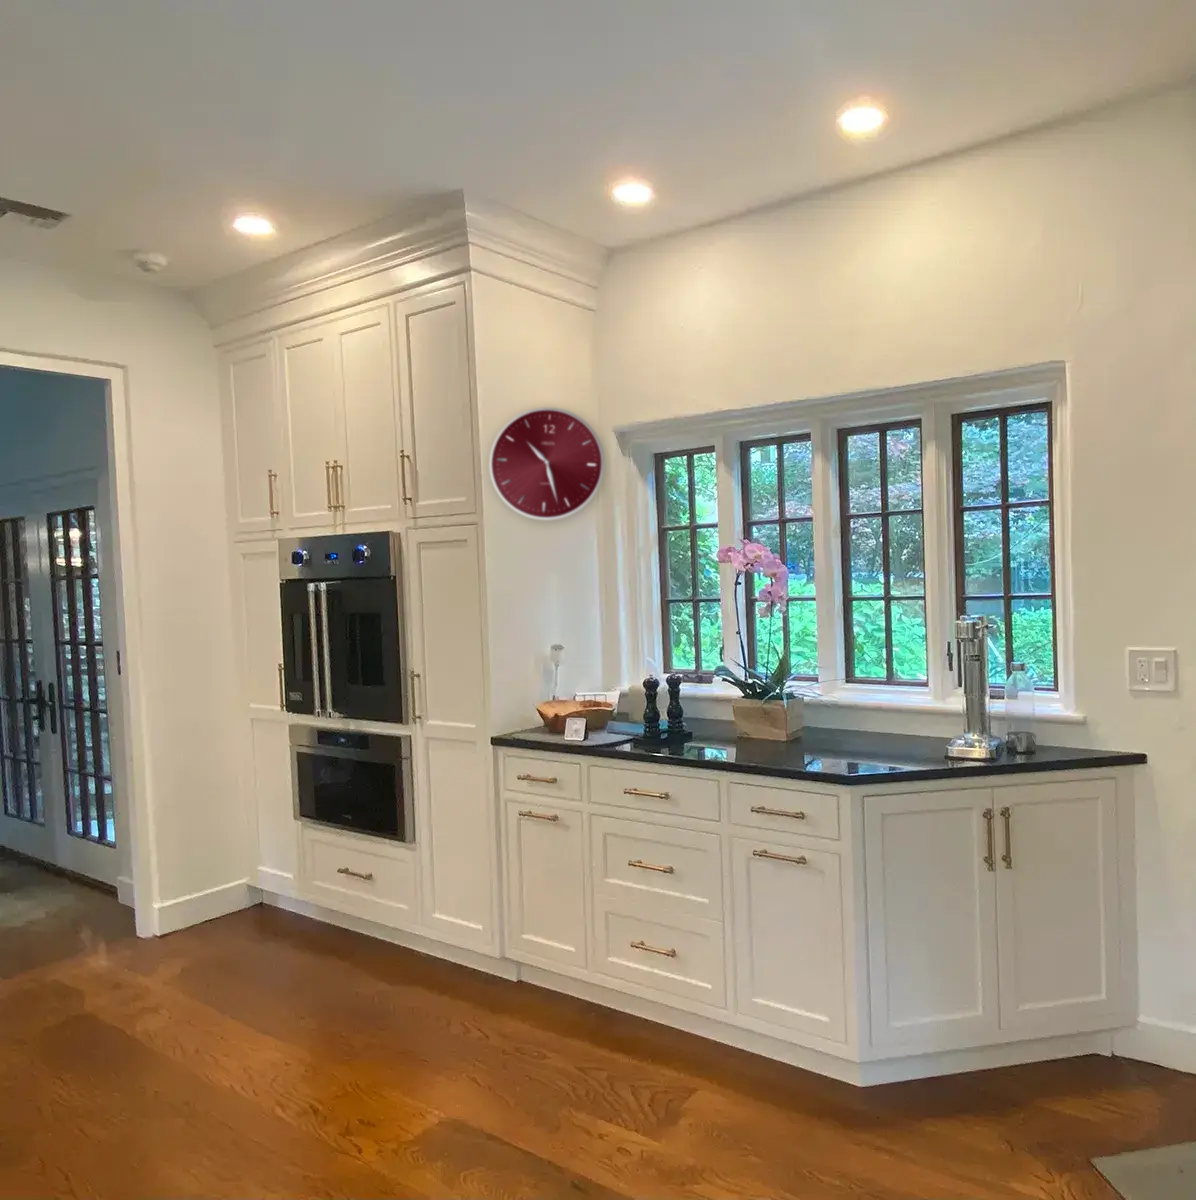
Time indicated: 10:27
